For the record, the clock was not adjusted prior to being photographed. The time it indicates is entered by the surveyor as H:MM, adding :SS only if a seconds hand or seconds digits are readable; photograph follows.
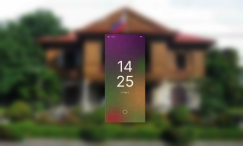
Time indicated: 14:25
